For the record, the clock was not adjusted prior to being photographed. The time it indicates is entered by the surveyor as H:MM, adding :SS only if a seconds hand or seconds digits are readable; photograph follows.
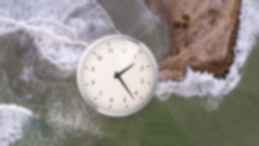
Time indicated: 1:22
